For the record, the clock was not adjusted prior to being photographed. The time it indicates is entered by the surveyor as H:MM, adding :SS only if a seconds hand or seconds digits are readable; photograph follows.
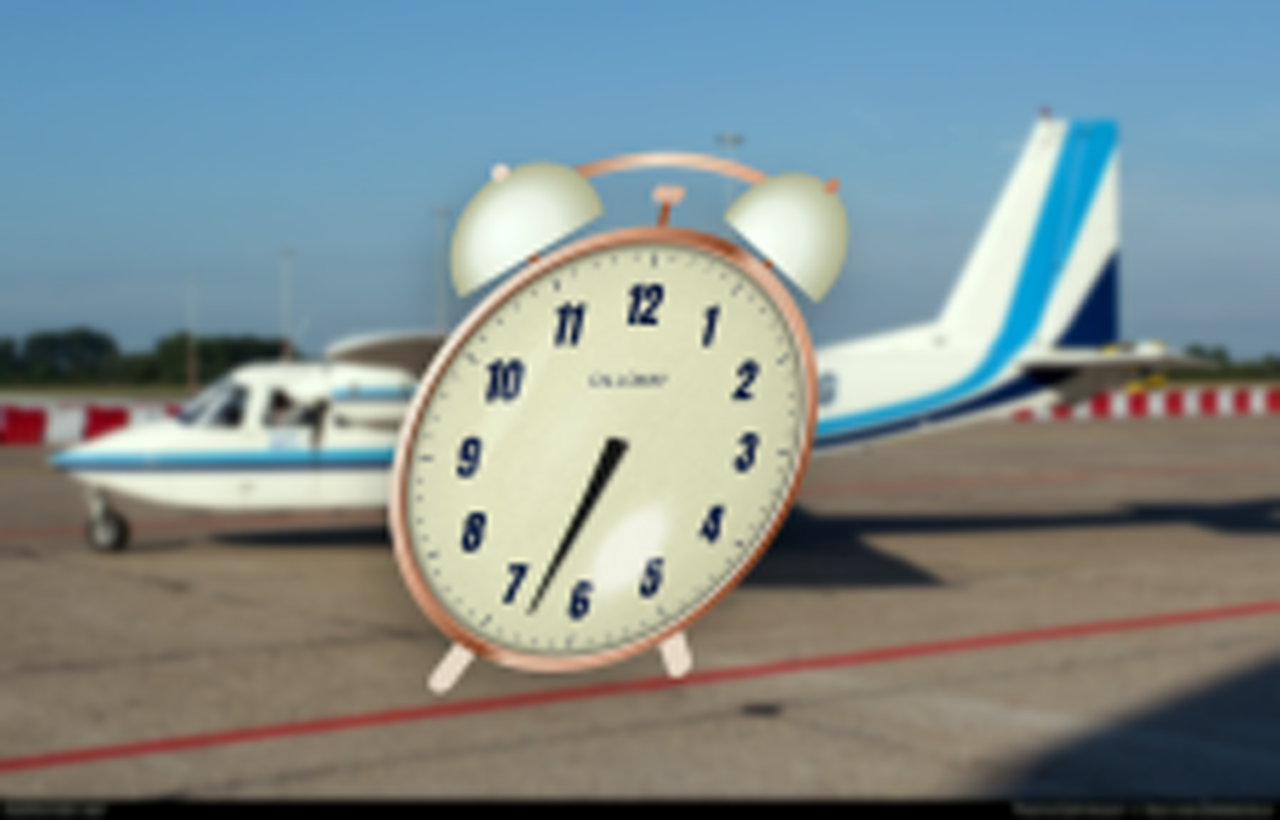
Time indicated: 6:33
